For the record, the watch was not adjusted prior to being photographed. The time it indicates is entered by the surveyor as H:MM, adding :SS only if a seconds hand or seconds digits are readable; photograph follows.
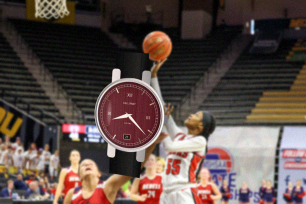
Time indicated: 8:22
